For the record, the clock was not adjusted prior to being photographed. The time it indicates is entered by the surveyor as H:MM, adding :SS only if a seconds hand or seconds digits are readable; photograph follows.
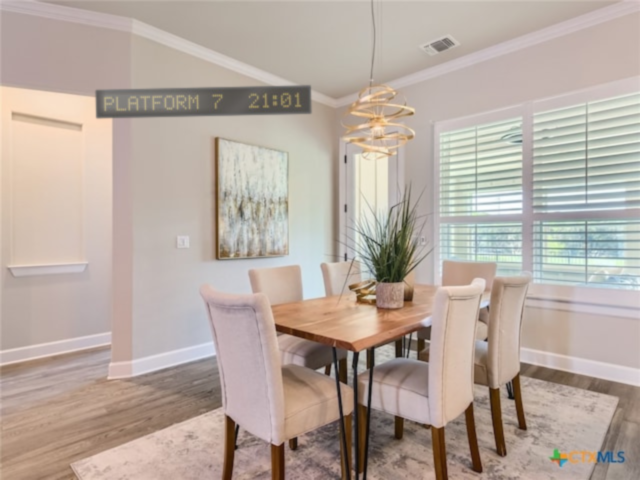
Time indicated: 21:01
